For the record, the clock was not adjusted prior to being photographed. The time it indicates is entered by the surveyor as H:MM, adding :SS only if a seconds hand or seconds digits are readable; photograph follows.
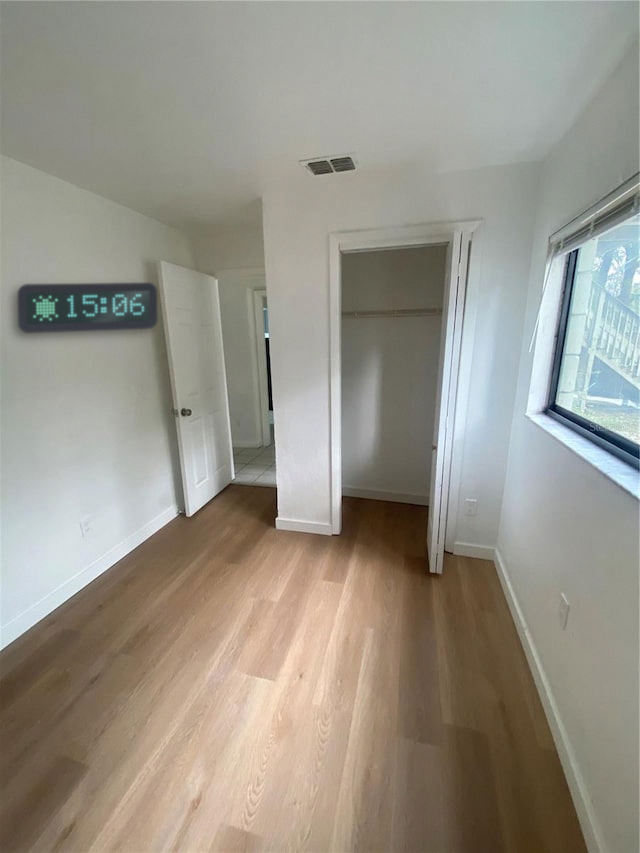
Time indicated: 15:06
